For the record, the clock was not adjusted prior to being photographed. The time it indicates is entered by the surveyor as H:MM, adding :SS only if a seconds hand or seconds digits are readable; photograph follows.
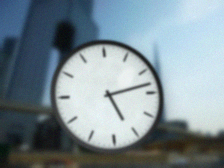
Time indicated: 5:13
